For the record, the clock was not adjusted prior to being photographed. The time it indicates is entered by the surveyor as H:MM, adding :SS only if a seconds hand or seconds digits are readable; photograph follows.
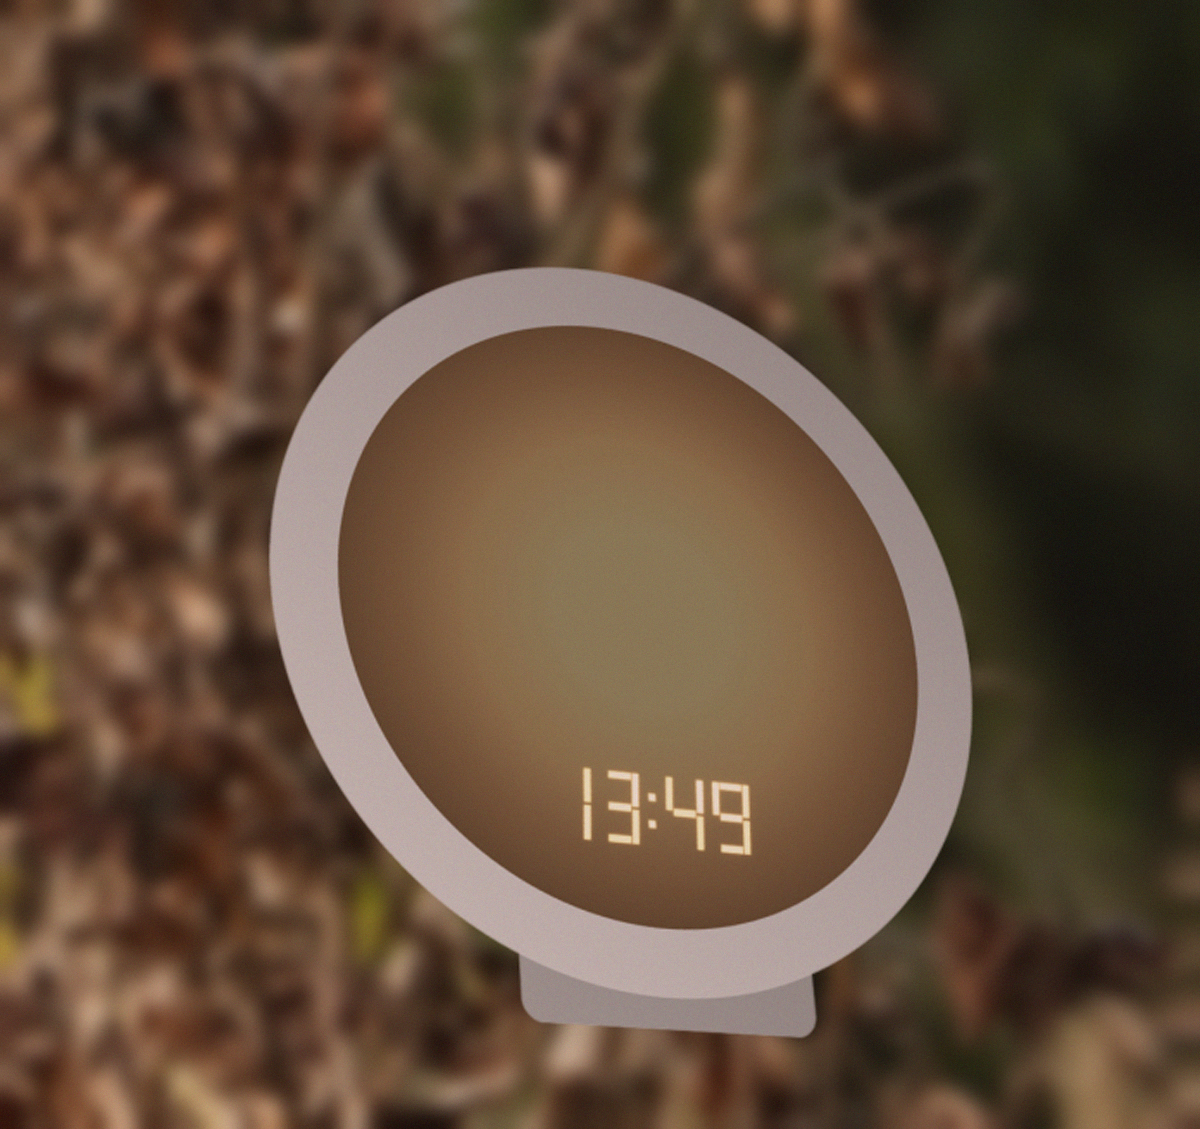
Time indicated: 13:49
